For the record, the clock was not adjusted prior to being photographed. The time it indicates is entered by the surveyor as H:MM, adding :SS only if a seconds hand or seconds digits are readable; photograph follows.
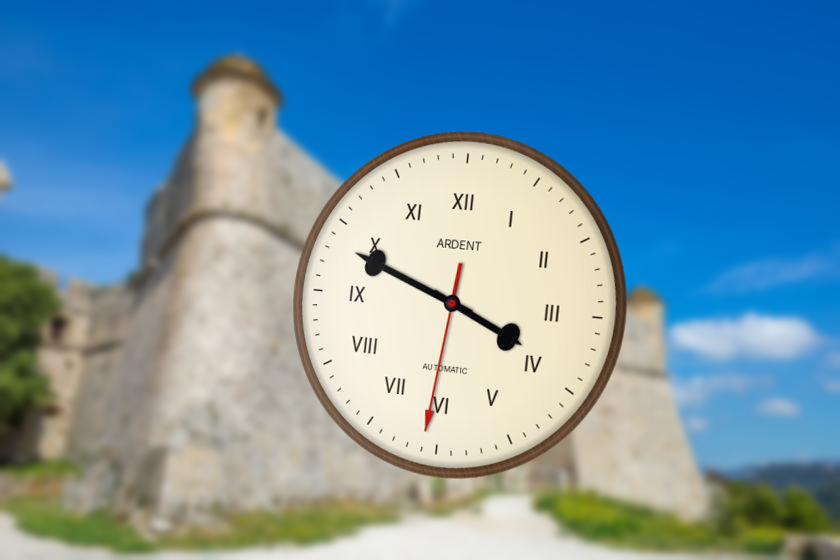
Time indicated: 3:48:31
